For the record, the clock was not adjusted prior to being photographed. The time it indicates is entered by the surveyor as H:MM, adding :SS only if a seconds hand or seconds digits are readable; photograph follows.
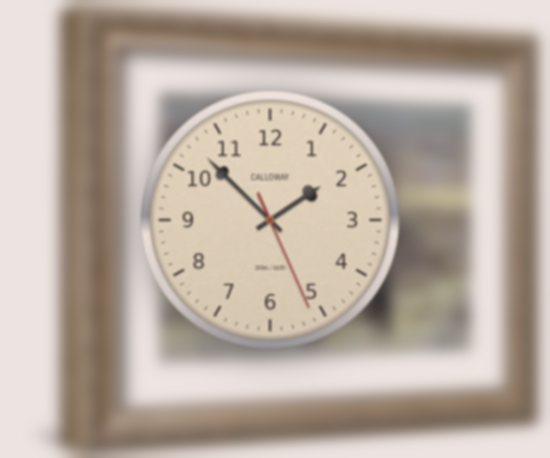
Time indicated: 1:52:26
